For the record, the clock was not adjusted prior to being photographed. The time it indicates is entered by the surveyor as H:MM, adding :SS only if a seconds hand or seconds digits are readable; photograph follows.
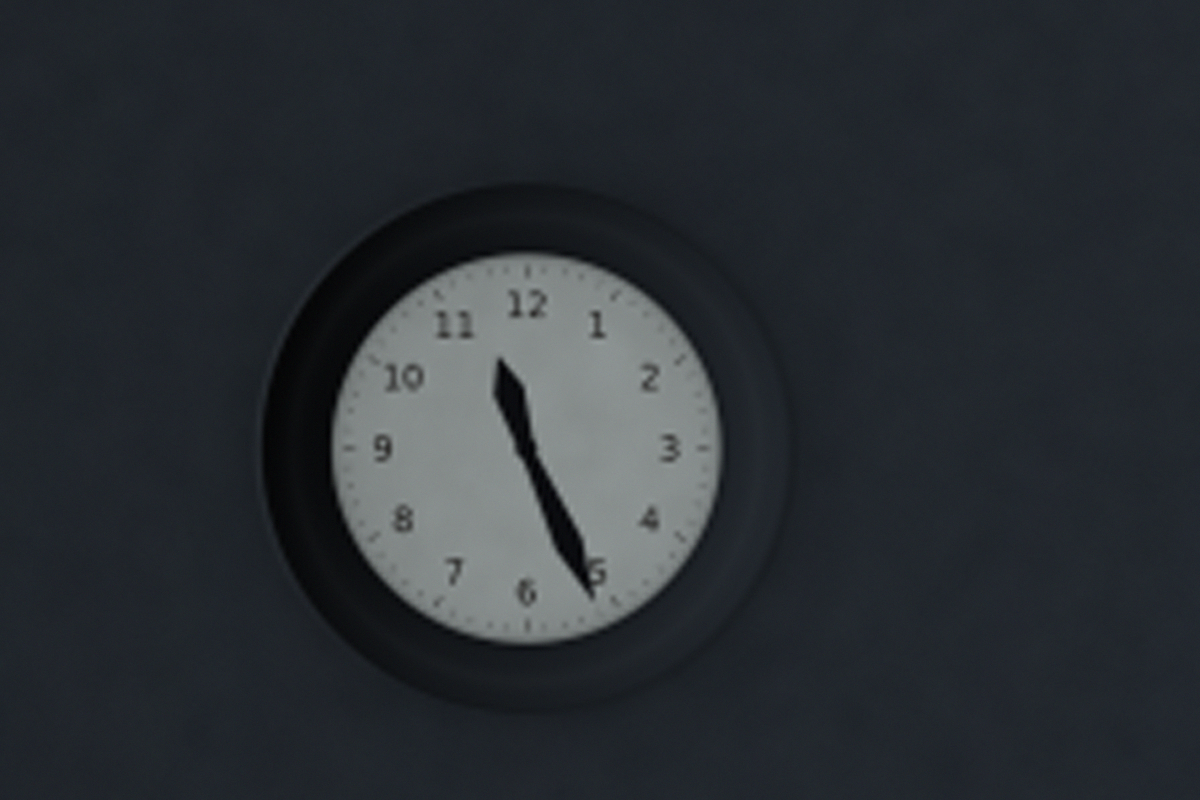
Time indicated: 11:26
